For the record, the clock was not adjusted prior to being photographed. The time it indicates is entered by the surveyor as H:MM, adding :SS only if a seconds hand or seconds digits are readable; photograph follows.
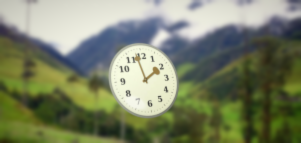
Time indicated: 1:58
